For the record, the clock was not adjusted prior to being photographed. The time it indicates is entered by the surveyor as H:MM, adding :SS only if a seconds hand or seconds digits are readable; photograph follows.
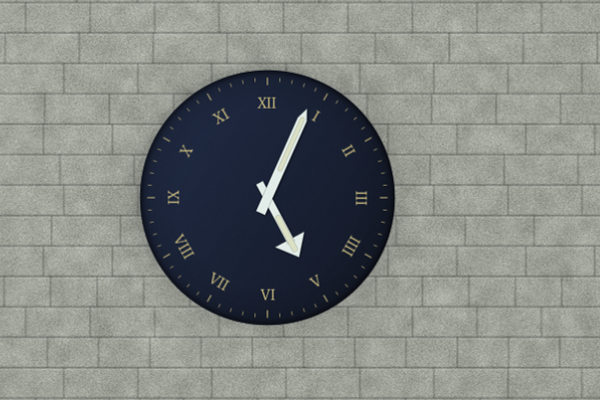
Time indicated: 5:04
